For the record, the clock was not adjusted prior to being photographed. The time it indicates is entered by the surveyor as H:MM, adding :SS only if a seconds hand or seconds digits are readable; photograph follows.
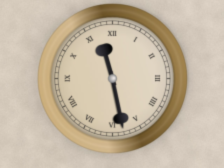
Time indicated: 11:28
